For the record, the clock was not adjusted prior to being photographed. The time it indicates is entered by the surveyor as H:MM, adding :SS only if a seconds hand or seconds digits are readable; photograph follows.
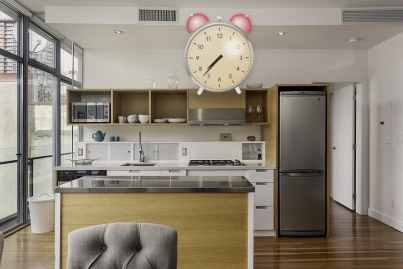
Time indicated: 7:37
